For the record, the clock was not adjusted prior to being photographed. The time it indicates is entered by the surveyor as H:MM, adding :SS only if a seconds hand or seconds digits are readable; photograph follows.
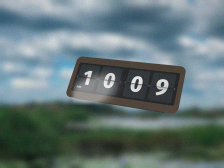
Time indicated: 10:09
